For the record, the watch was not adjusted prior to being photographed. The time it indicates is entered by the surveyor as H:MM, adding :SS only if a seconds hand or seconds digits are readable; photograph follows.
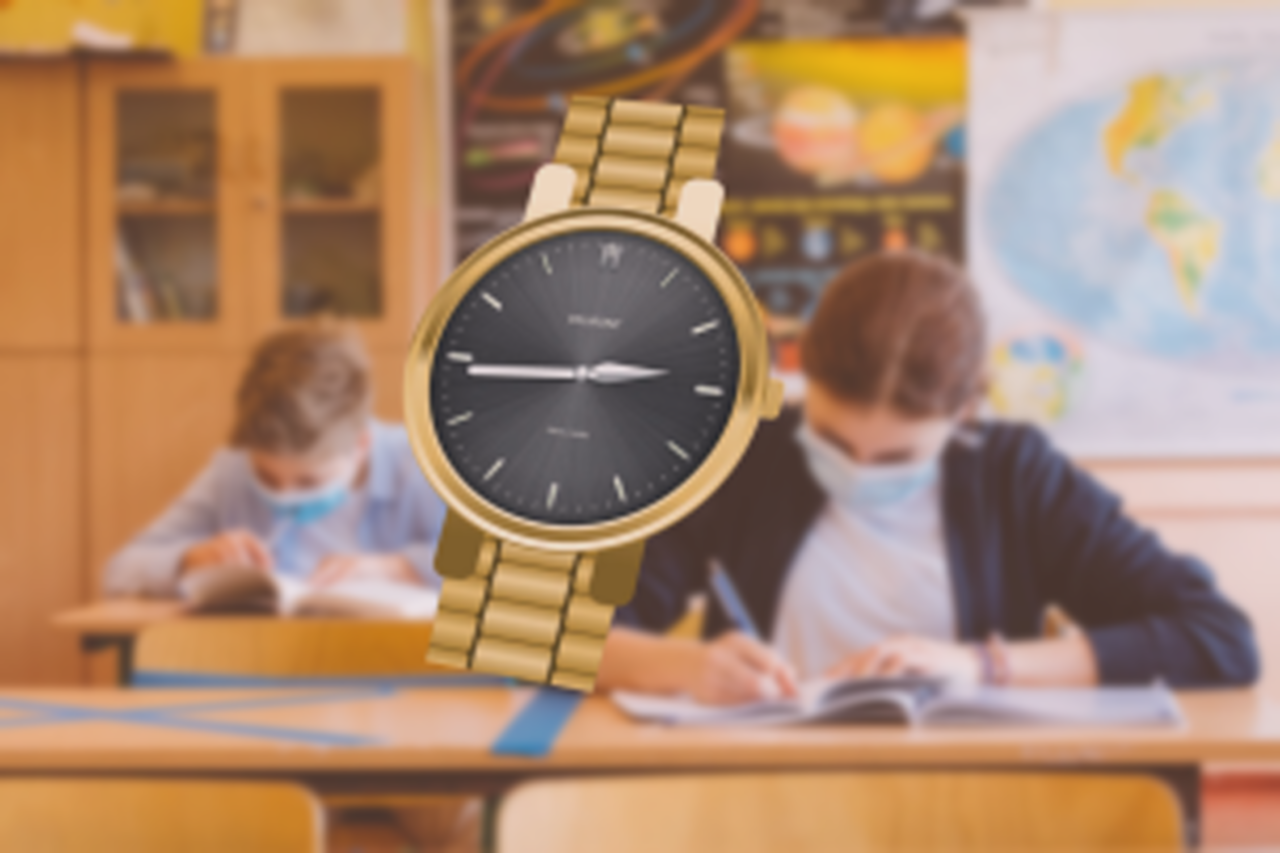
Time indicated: 2:44
